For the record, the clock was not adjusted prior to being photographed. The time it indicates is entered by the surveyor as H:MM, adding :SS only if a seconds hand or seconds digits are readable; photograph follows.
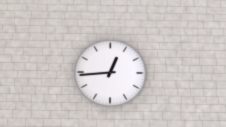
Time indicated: 12:44
